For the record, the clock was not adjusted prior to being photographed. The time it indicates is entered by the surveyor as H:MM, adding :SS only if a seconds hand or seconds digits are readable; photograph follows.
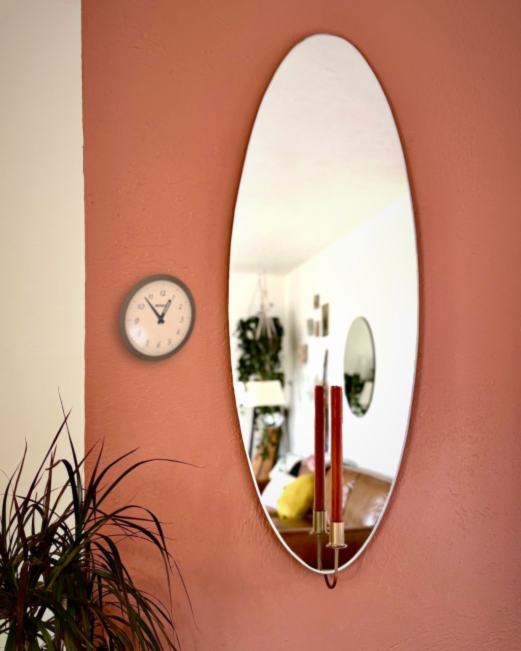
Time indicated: 12:53
